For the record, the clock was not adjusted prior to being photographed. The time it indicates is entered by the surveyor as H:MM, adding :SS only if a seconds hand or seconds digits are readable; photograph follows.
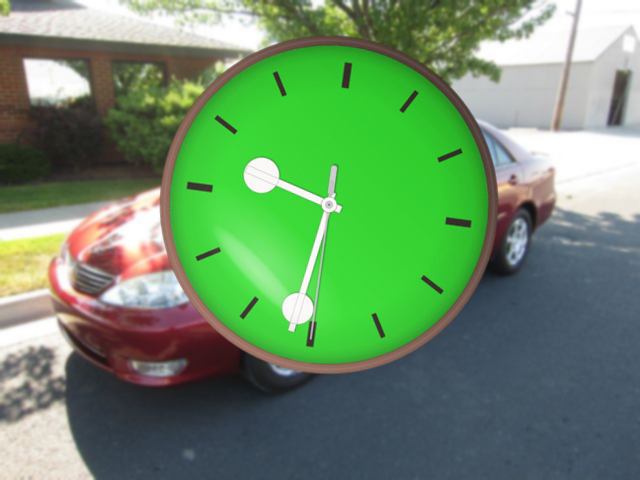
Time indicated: 9:31:30
